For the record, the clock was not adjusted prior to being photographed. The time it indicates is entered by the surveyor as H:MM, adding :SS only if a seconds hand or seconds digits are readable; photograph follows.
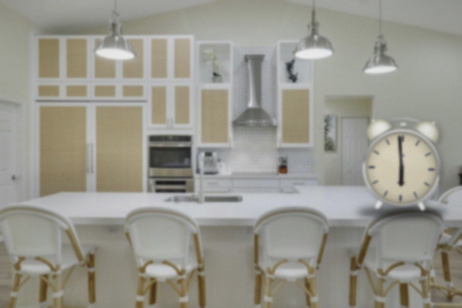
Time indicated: 5:59
